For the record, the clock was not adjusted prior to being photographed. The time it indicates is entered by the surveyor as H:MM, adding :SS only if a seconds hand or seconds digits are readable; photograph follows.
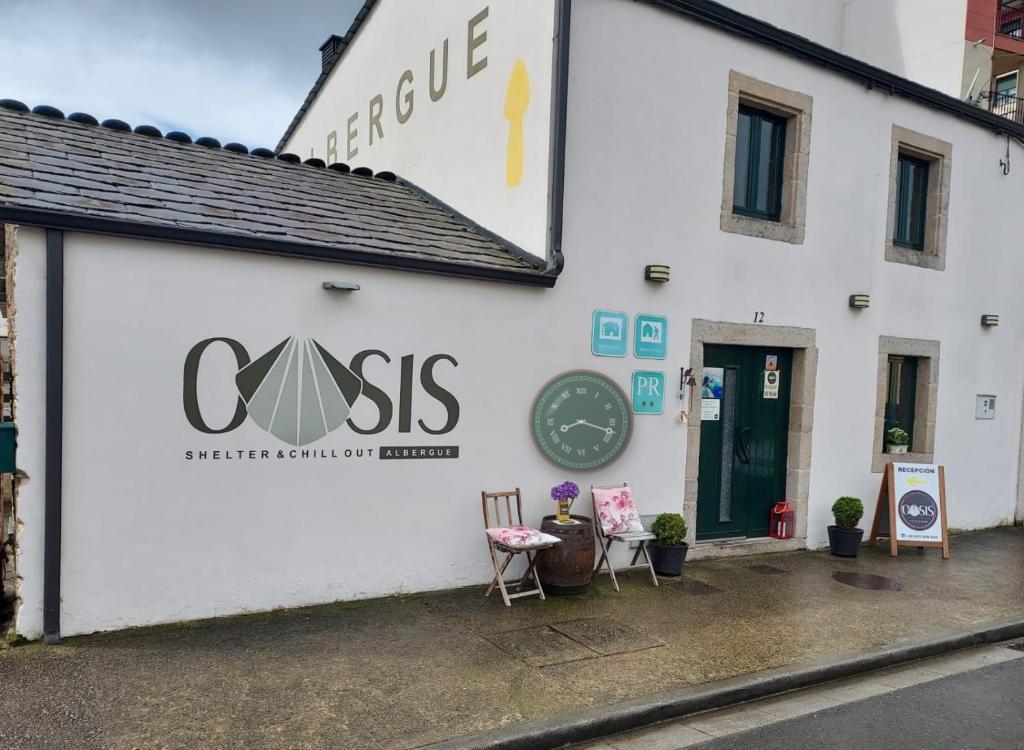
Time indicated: 8:18
